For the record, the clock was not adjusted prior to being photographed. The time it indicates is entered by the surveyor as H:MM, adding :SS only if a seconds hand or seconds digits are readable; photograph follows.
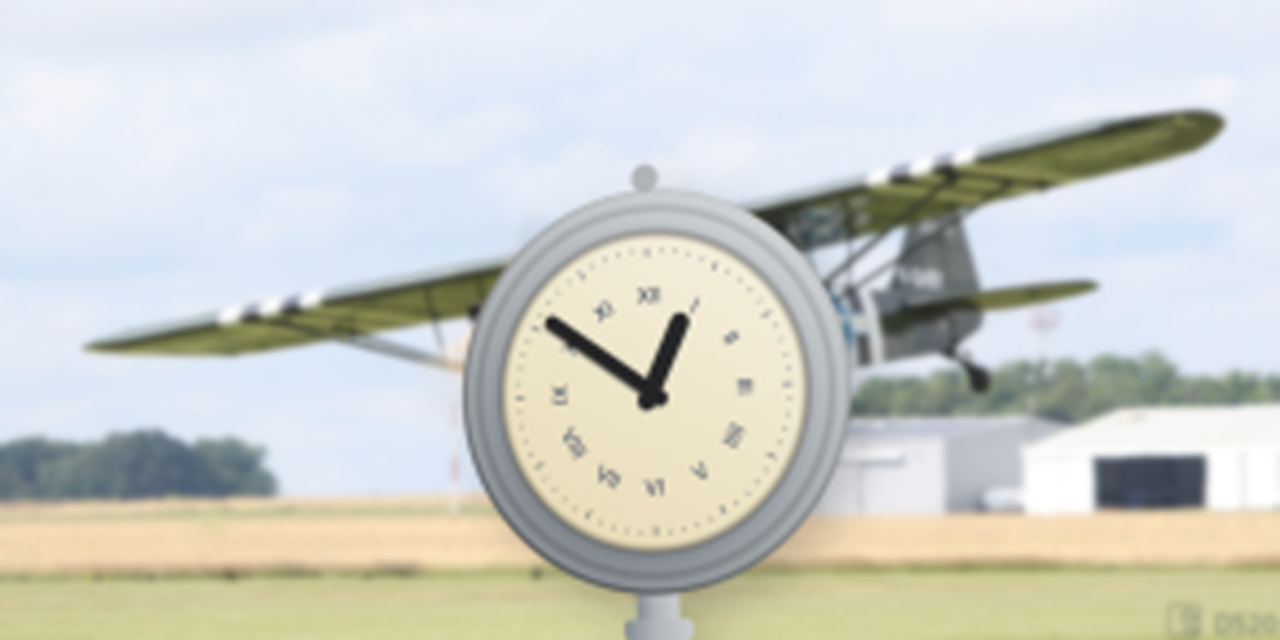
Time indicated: 12:51
